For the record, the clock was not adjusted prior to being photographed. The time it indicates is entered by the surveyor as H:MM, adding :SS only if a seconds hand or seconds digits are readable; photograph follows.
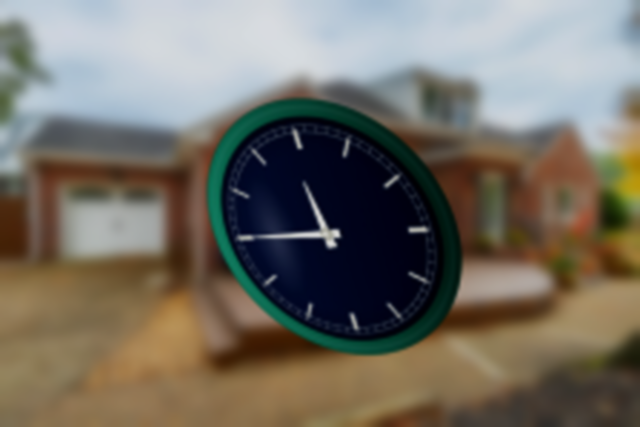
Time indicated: 11:45
